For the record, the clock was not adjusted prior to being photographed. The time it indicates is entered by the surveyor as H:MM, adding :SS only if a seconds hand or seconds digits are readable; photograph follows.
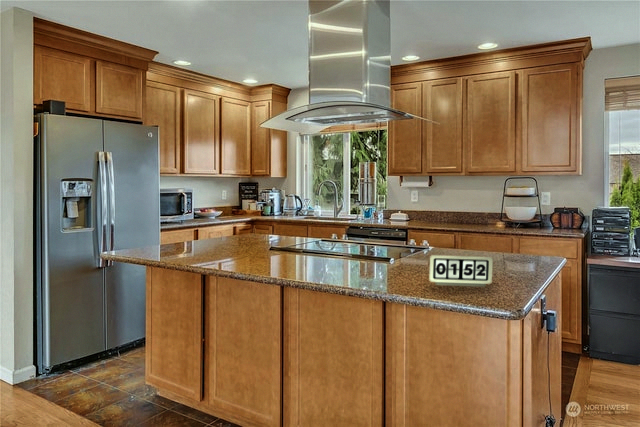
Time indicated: 1:52
